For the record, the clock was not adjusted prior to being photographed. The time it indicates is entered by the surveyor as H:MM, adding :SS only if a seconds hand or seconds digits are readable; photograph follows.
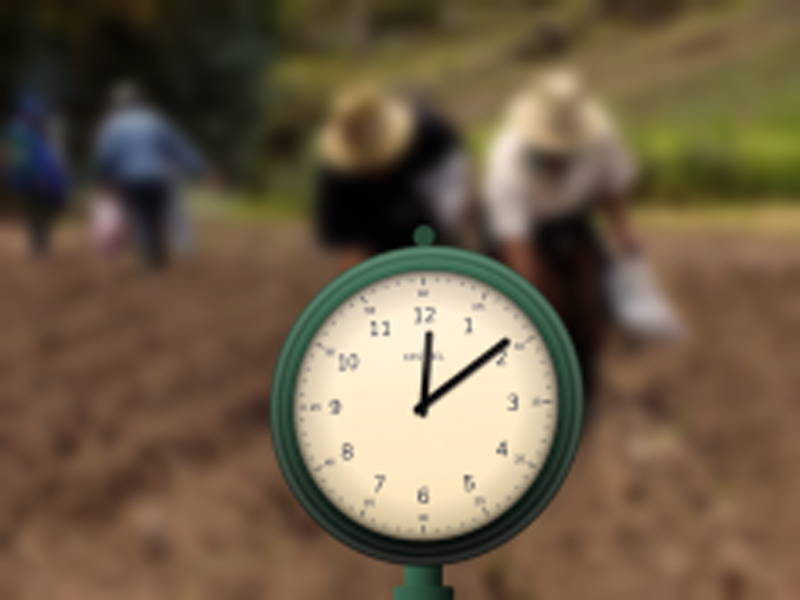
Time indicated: 12:09
